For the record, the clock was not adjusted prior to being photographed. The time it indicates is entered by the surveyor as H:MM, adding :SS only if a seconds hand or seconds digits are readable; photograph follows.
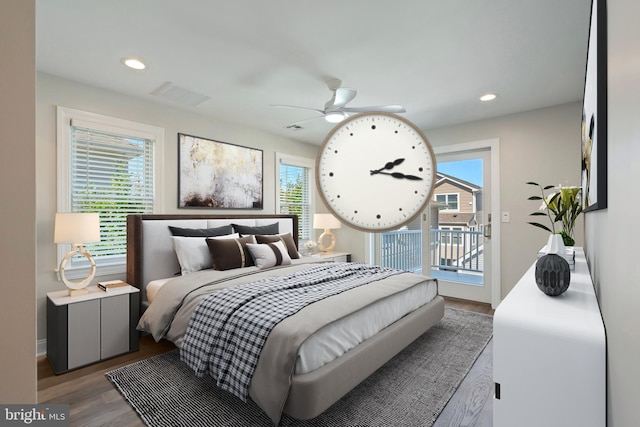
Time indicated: 2:17
